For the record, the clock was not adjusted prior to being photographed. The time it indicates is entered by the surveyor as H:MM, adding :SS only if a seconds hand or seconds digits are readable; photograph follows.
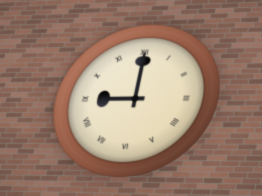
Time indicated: 9:00
